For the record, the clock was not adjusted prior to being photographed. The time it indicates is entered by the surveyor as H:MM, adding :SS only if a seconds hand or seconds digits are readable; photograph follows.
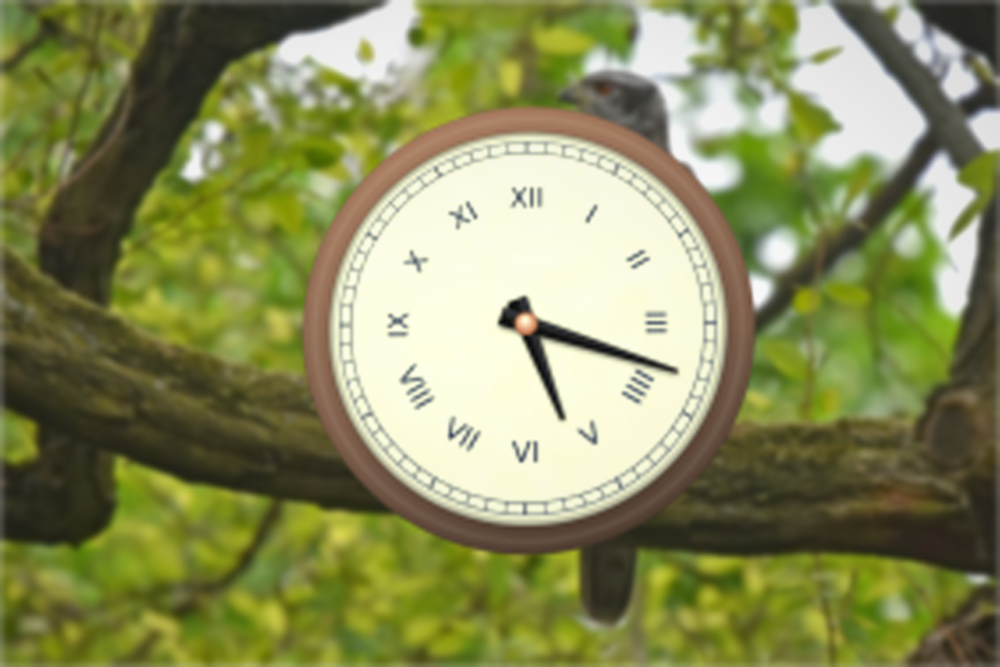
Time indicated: 5:18
